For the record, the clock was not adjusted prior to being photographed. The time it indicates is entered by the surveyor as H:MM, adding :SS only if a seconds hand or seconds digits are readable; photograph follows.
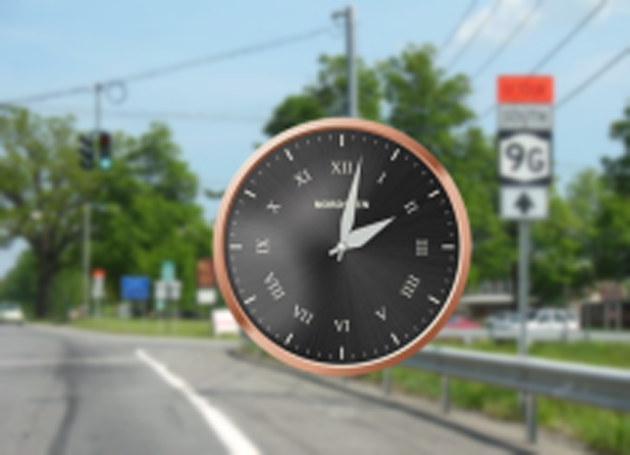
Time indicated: 2:02
